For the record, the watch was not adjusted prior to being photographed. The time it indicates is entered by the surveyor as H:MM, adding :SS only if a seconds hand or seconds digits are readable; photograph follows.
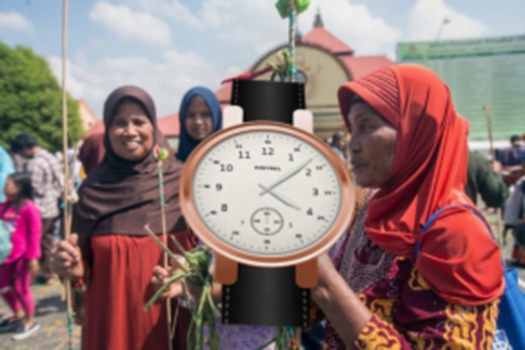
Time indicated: 4:08
